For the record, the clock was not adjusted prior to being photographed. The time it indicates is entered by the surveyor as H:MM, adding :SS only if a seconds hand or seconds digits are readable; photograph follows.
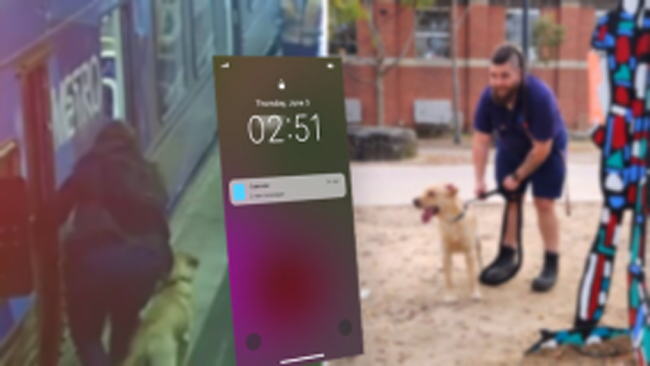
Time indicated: 2:51
